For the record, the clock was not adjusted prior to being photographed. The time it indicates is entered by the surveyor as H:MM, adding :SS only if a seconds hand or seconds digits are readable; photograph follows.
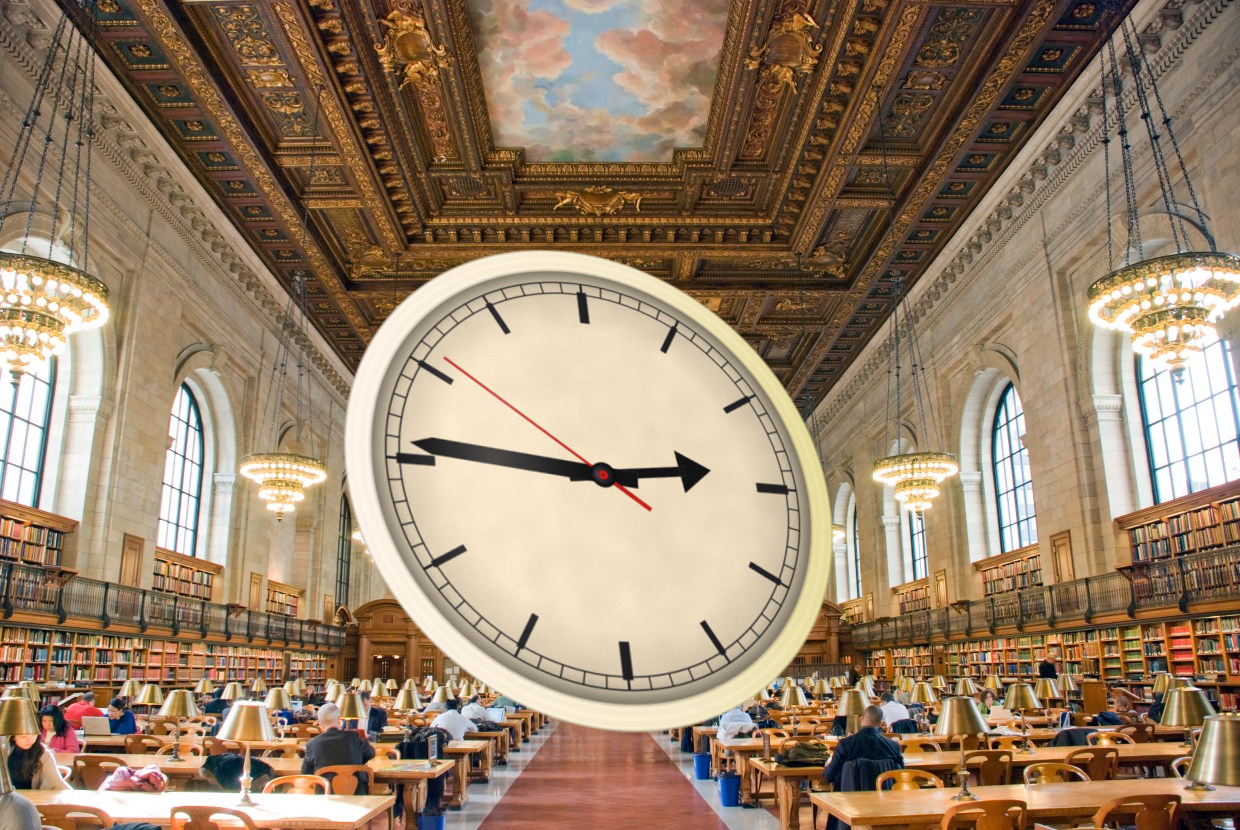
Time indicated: 2:45:51
